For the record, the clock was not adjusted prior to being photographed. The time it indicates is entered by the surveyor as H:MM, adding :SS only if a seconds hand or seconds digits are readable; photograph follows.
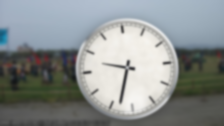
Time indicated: 9:33
